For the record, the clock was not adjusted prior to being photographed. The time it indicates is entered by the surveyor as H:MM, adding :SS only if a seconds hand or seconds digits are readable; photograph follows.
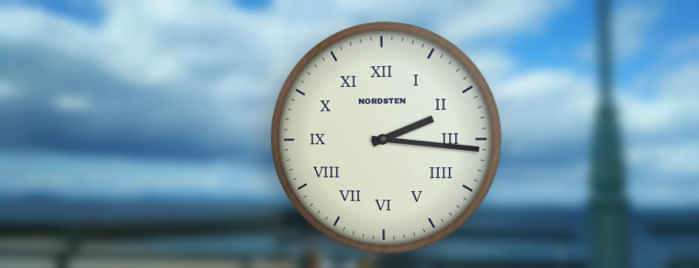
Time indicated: 2:16
